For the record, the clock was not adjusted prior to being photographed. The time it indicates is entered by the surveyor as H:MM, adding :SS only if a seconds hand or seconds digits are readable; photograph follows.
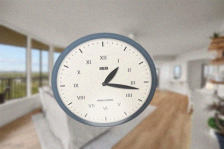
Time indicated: 1:17
